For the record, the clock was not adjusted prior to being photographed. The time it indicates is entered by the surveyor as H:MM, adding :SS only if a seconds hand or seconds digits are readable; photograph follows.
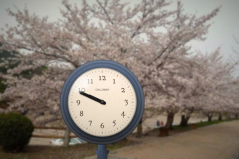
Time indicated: 9:49
